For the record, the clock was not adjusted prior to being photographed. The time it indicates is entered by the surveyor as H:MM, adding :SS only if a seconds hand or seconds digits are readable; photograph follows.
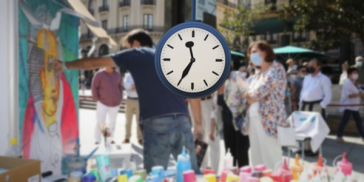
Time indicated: 11:35
